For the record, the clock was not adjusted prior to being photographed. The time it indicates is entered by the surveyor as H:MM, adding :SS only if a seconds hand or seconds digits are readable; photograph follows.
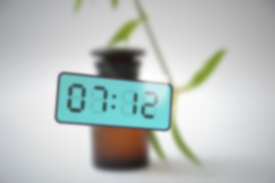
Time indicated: 7:12
